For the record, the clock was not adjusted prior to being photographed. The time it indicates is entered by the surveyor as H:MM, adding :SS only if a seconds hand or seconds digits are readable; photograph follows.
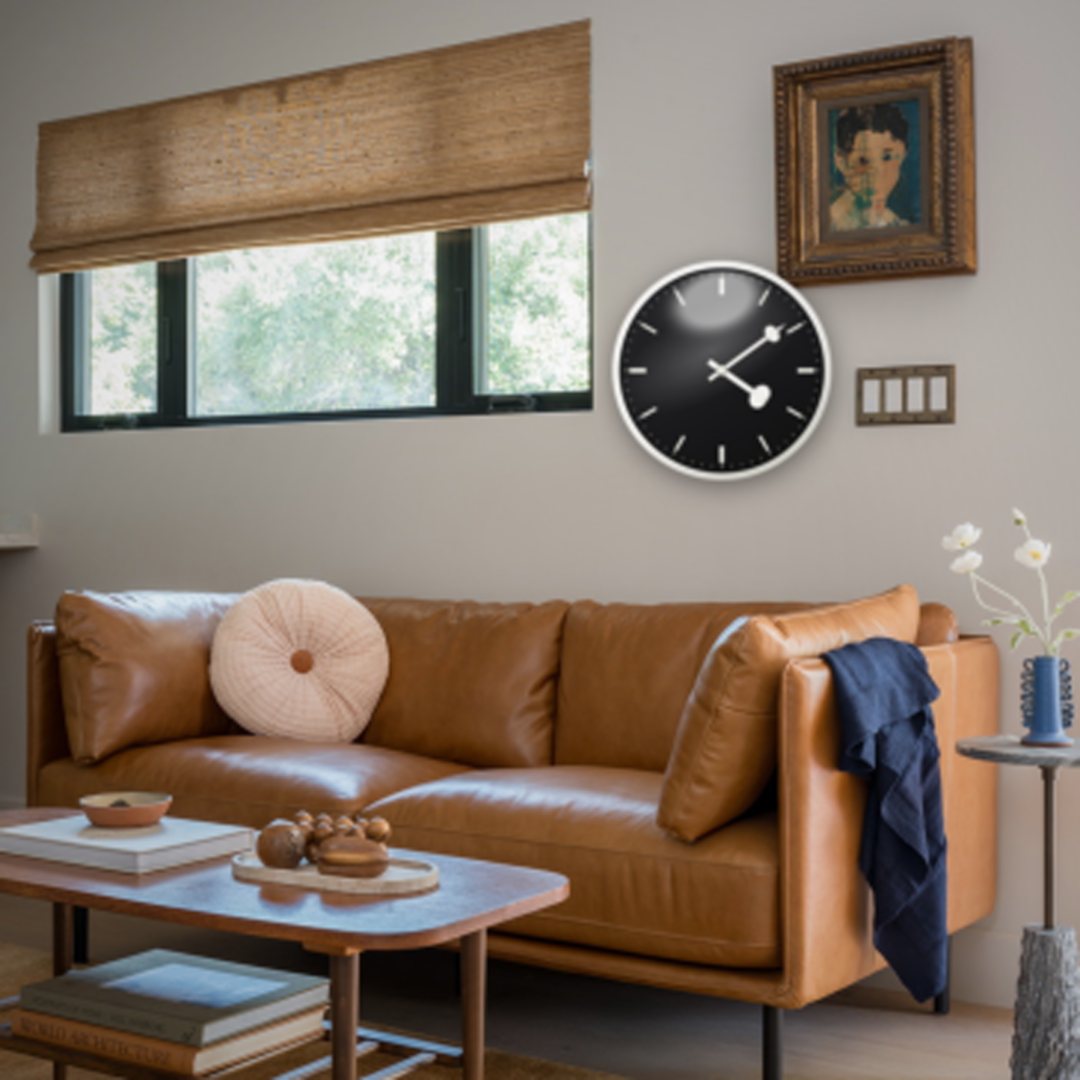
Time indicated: 4:09
